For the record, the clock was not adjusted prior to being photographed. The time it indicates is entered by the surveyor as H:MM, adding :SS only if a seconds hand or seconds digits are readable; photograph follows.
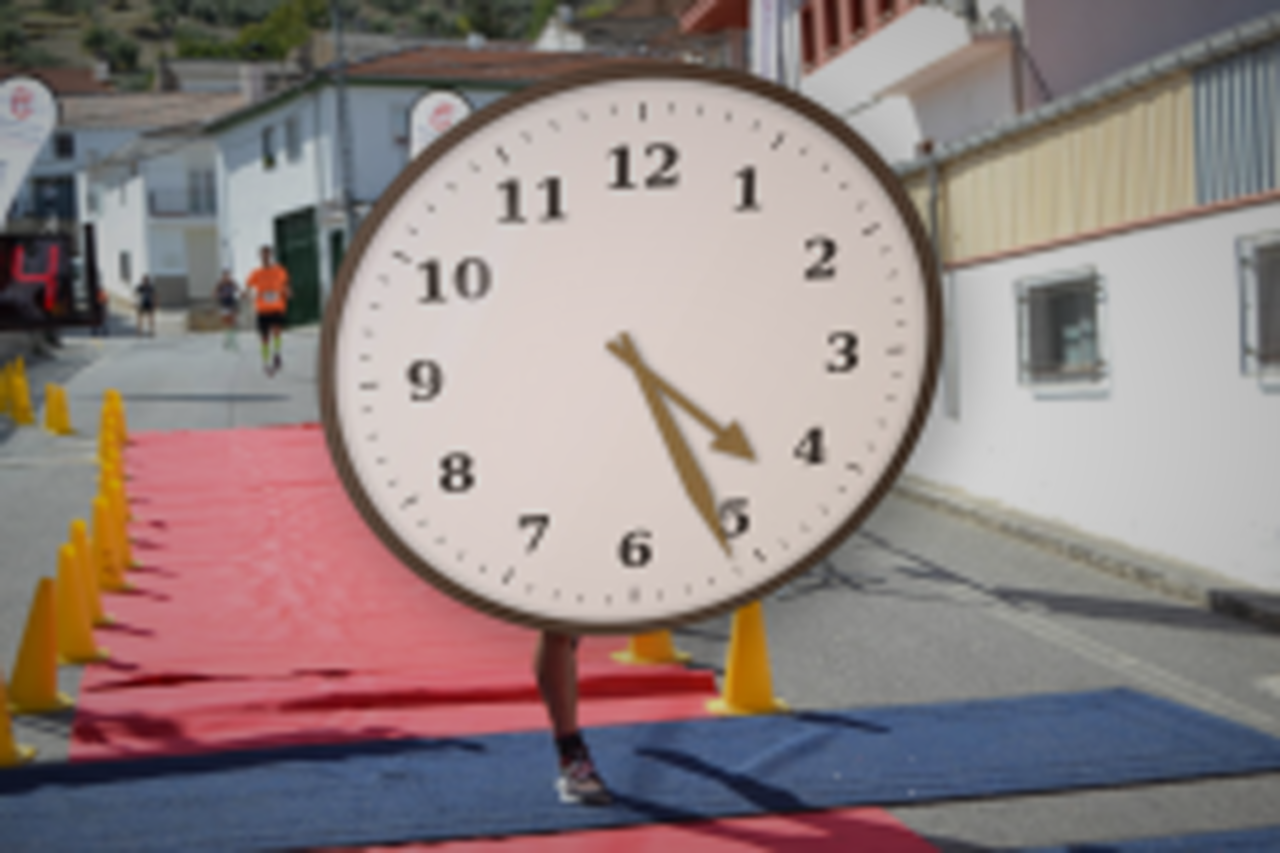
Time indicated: 4:26
